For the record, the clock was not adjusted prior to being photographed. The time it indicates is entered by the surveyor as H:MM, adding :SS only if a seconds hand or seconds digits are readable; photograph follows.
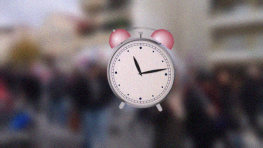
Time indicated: 11:13
